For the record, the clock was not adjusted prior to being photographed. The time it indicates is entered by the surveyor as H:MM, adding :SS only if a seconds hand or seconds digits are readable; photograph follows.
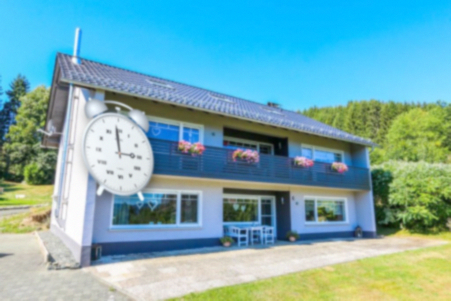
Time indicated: 2:59
